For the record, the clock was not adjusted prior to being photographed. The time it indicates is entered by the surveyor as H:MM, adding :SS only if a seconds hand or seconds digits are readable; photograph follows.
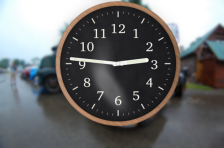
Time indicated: 2:46
